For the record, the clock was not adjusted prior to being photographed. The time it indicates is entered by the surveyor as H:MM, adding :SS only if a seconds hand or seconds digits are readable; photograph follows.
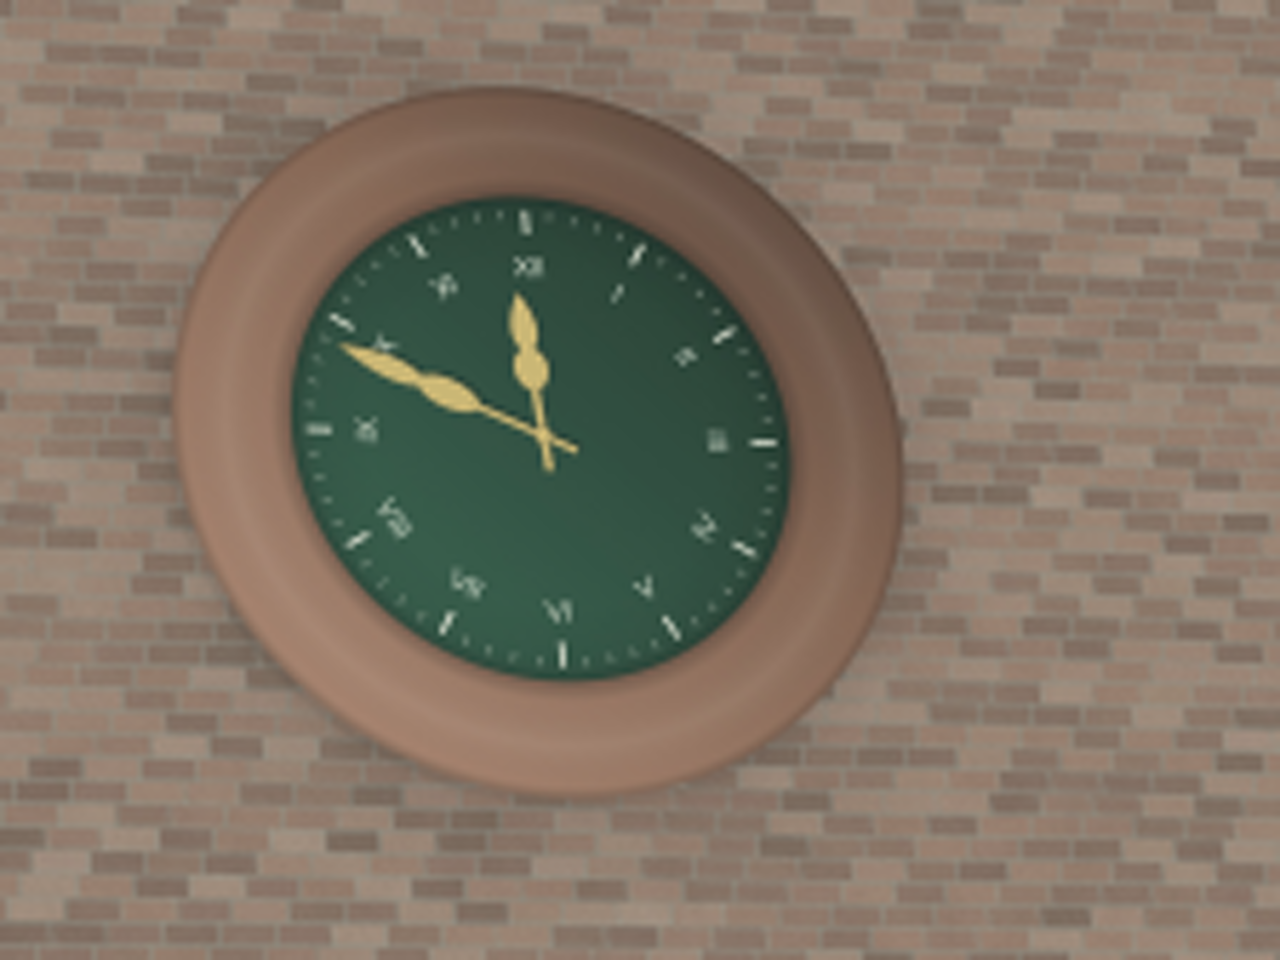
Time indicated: 11:49
